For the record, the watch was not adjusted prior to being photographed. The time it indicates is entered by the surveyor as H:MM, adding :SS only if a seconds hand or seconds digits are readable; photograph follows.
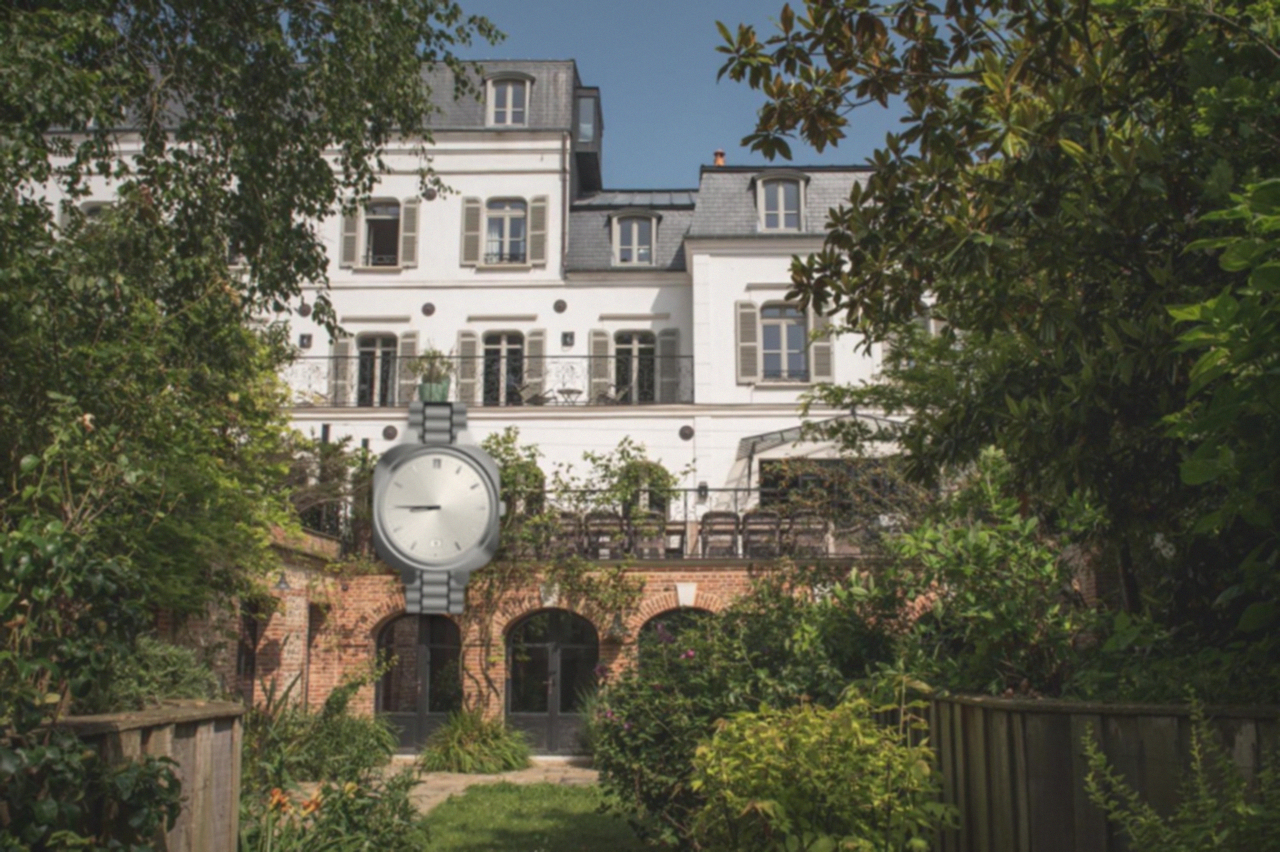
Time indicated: 8:45
